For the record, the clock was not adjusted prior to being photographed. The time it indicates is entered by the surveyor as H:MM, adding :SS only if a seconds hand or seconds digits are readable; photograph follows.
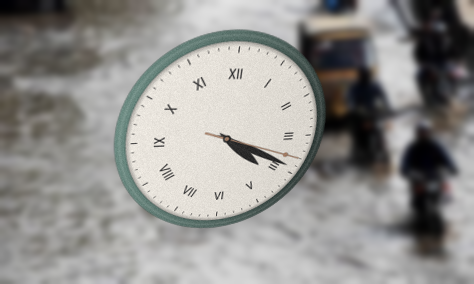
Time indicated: 4:19:18
